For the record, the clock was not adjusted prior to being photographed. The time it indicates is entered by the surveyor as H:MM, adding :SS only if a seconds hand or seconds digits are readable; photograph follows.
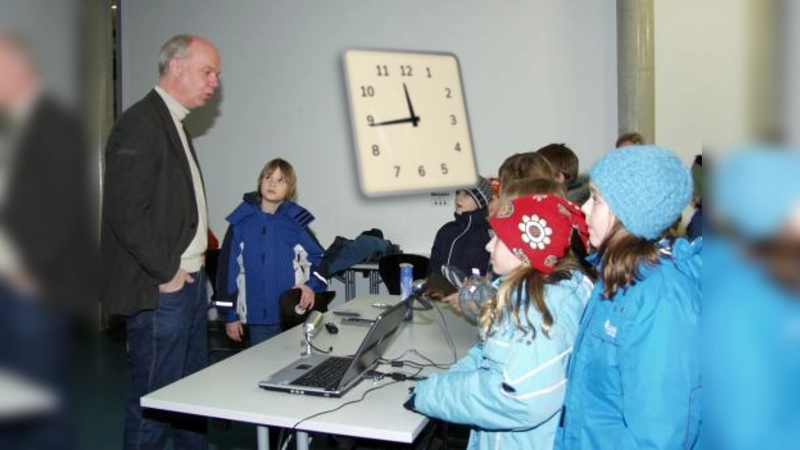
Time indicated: 11:44
